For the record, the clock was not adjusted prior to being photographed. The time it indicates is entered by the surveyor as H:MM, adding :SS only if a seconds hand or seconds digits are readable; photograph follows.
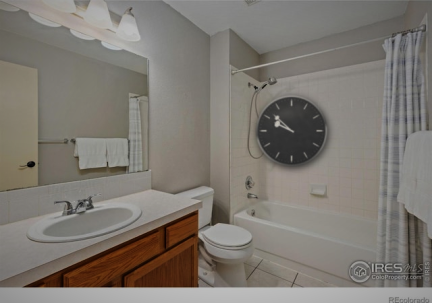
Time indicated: 9:52
